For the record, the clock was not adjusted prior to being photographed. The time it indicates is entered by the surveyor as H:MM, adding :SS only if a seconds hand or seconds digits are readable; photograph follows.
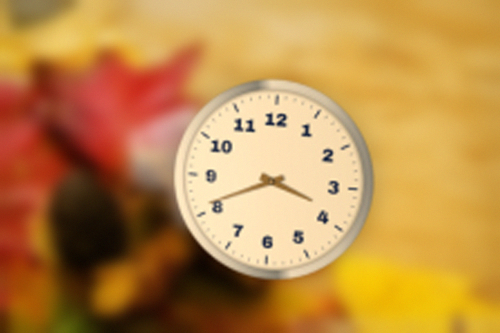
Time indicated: 3:41
